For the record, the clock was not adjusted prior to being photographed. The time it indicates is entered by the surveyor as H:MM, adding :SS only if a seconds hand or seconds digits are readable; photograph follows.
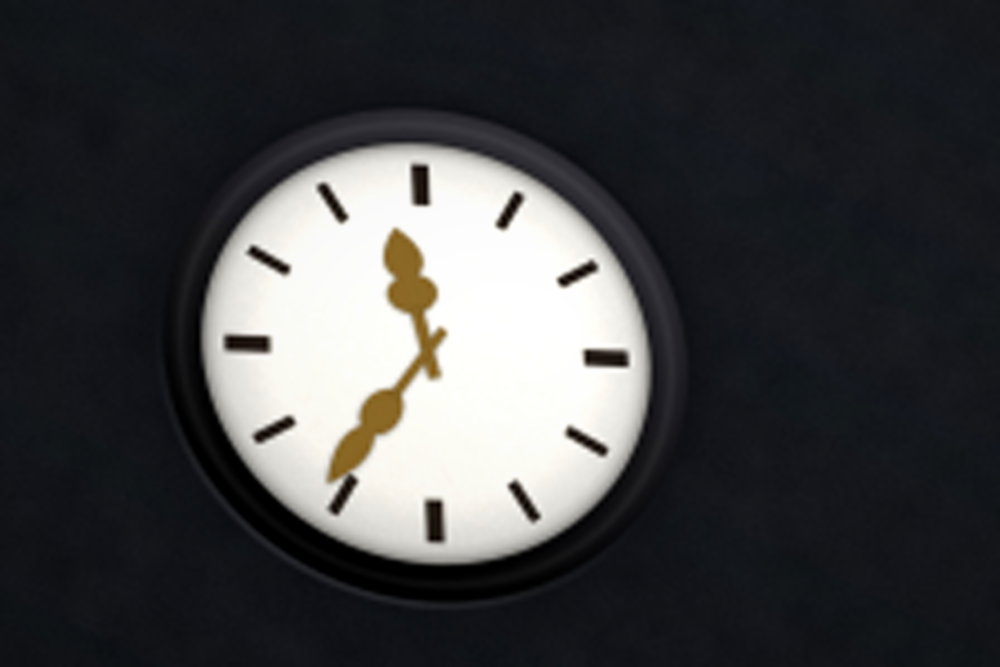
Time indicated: 11:36
